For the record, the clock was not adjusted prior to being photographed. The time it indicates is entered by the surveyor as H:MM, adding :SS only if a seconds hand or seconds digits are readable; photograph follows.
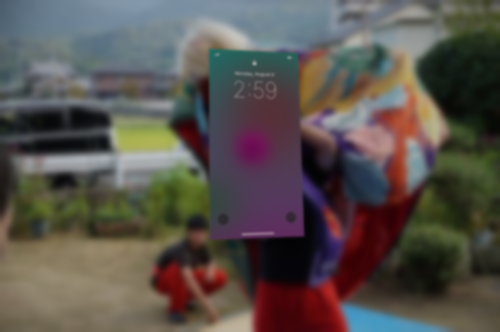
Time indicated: 2:59
